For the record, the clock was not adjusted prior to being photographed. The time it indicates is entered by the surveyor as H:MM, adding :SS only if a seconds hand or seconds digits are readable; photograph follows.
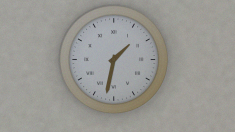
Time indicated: 1:32
